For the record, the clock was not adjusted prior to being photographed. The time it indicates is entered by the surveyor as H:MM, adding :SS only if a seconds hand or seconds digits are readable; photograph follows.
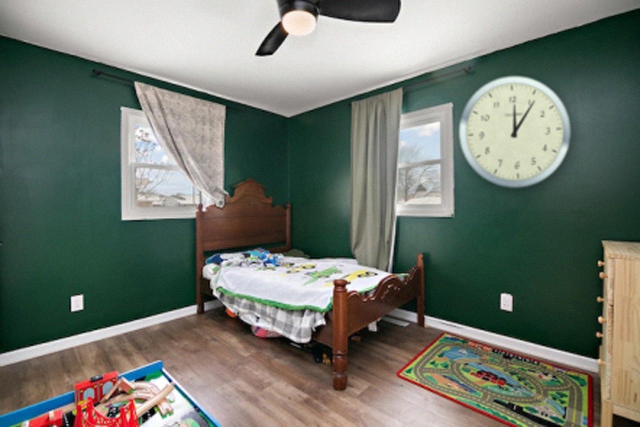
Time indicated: 12:06
